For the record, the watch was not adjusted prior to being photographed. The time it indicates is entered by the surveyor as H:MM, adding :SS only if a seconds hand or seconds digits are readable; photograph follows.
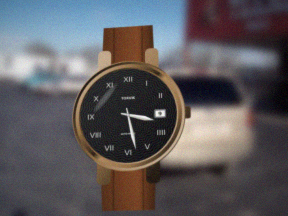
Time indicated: 3:28
